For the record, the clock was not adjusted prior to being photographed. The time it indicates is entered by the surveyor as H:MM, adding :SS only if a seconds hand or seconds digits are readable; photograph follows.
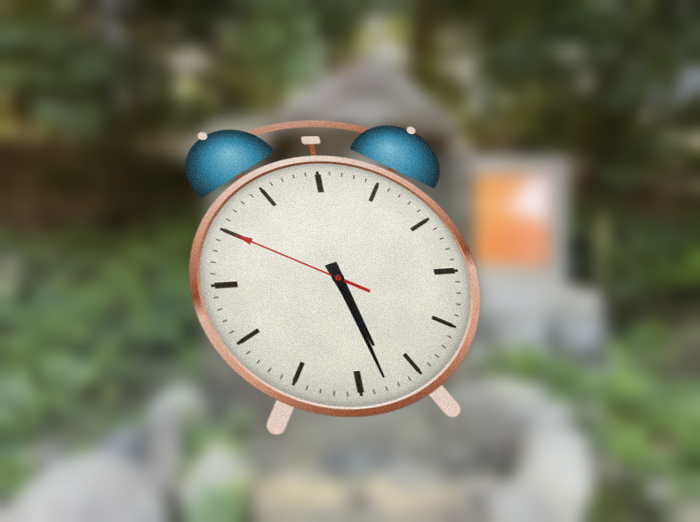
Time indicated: 5:27:50
